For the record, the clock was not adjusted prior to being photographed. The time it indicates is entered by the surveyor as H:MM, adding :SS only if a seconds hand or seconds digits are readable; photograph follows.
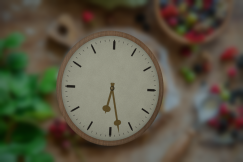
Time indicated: 6:28
